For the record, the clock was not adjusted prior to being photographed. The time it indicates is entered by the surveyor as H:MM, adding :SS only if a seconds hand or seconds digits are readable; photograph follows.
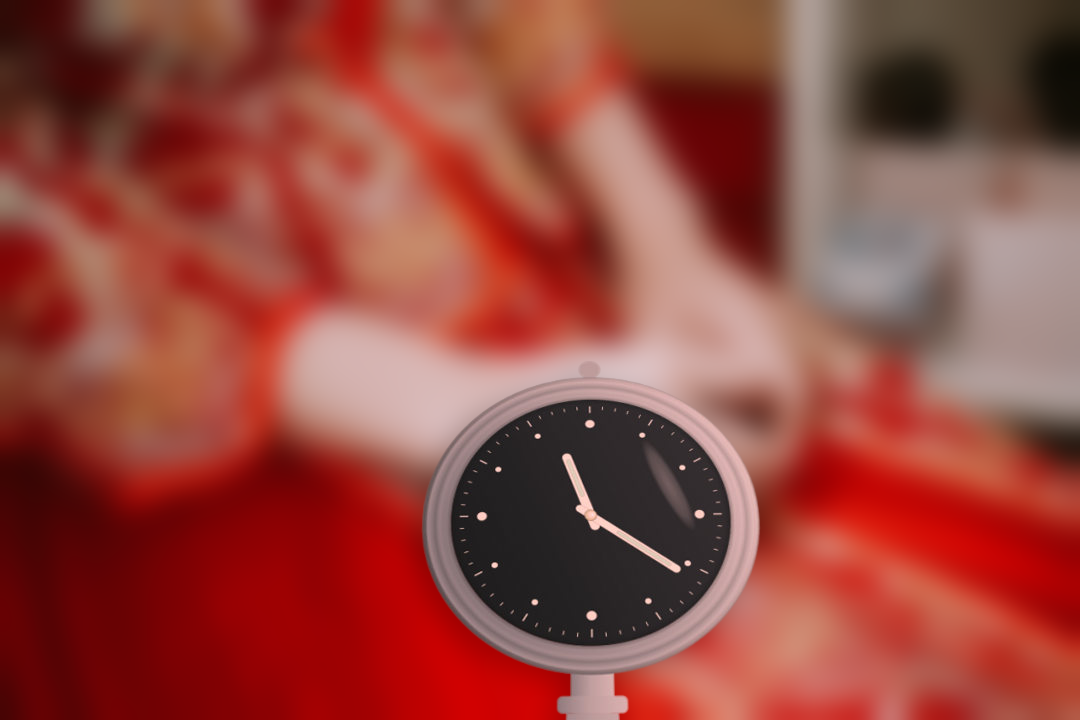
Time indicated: 11:21
